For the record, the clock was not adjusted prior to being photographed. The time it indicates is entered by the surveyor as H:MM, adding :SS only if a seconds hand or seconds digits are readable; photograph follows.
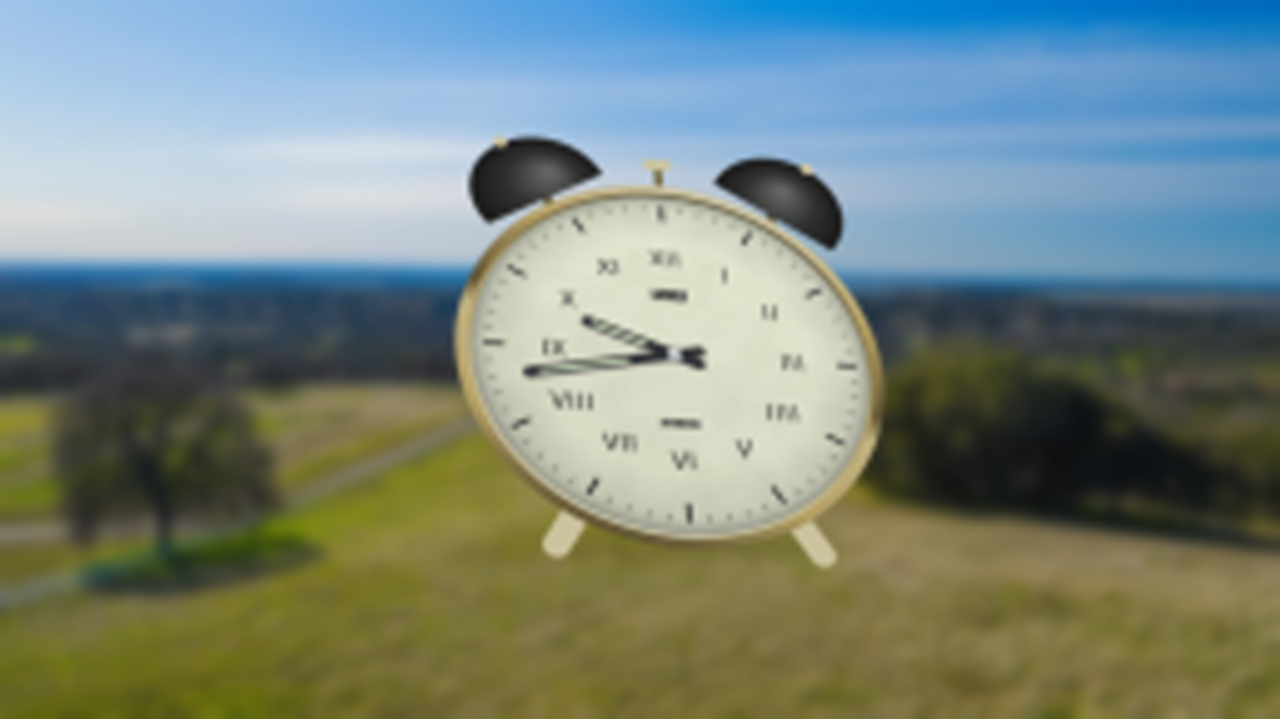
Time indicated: 9:43
